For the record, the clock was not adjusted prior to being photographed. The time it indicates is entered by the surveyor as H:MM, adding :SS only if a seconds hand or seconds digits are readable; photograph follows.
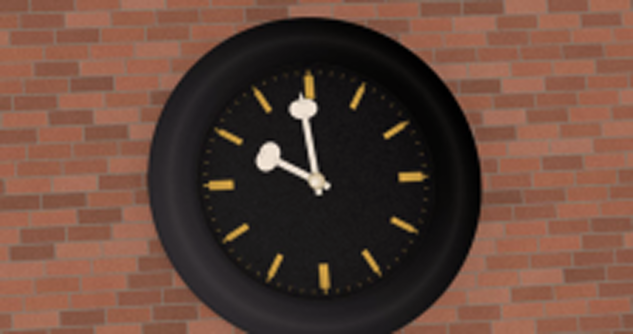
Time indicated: 9:59
